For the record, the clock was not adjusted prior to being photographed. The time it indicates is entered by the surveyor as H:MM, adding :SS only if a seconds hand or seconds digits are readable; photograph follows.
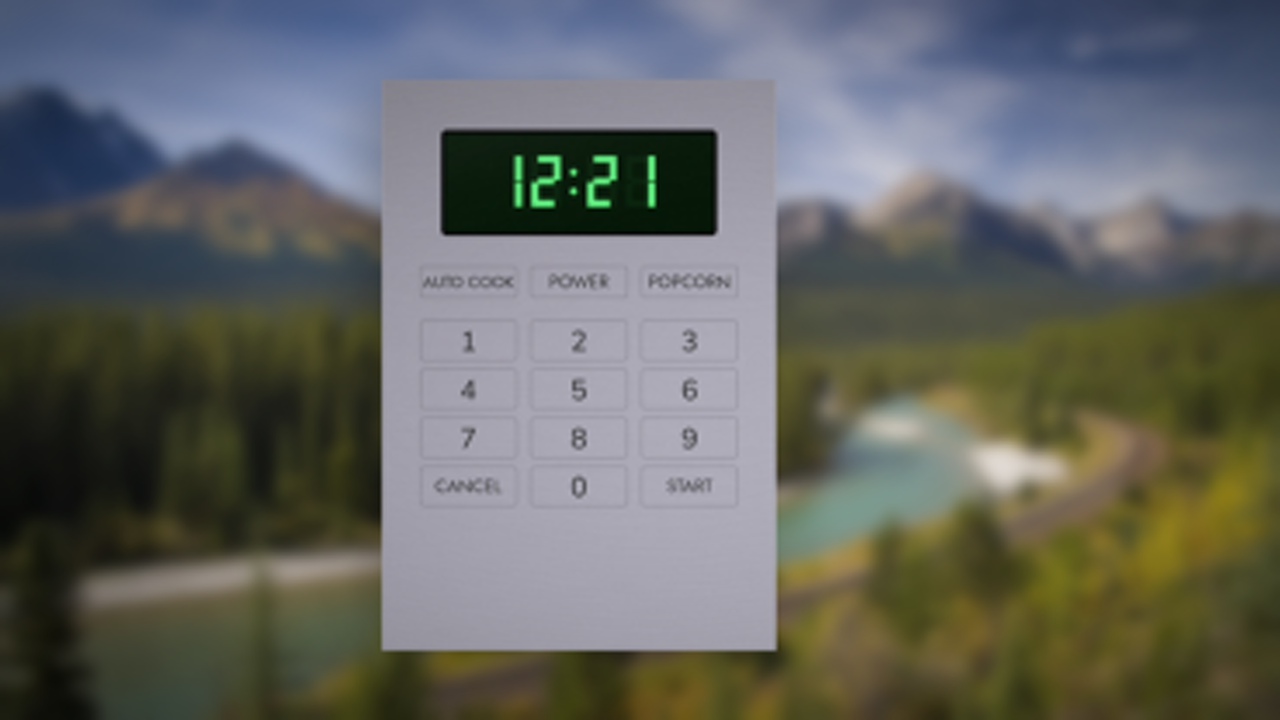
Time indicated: 12:21
